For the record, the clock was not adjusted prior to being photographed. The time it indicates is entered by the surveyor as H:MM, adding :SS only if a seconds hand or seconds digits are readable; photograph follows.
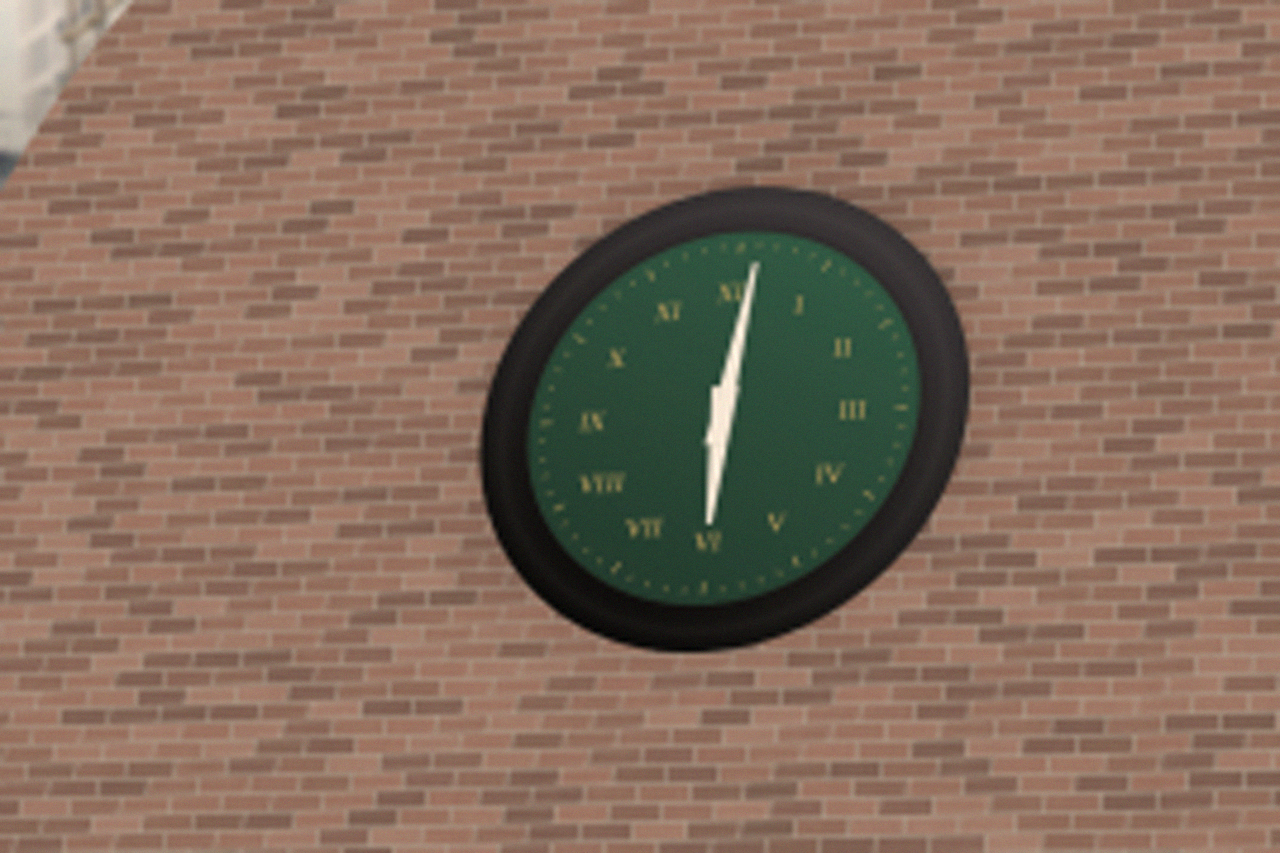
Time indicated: 6:01
